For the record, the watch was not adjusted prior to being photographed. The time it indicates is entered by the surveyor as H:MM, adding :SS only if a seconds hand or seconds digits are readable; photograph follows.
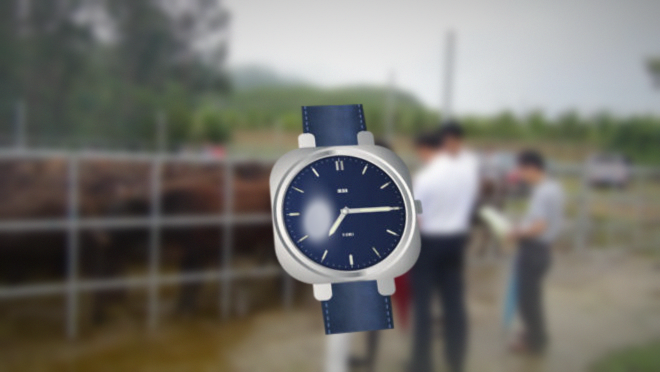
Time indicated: 7:15
